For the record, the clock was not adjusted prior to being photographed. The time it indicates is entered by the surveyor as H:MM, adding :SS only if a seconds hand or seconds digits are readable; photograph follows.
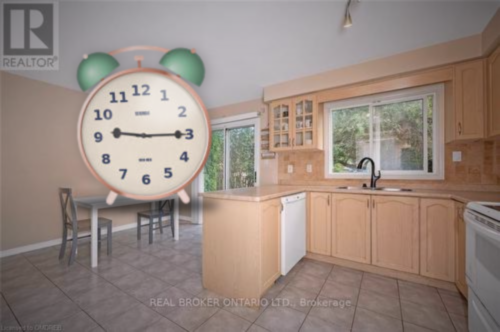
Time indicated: 9:15
